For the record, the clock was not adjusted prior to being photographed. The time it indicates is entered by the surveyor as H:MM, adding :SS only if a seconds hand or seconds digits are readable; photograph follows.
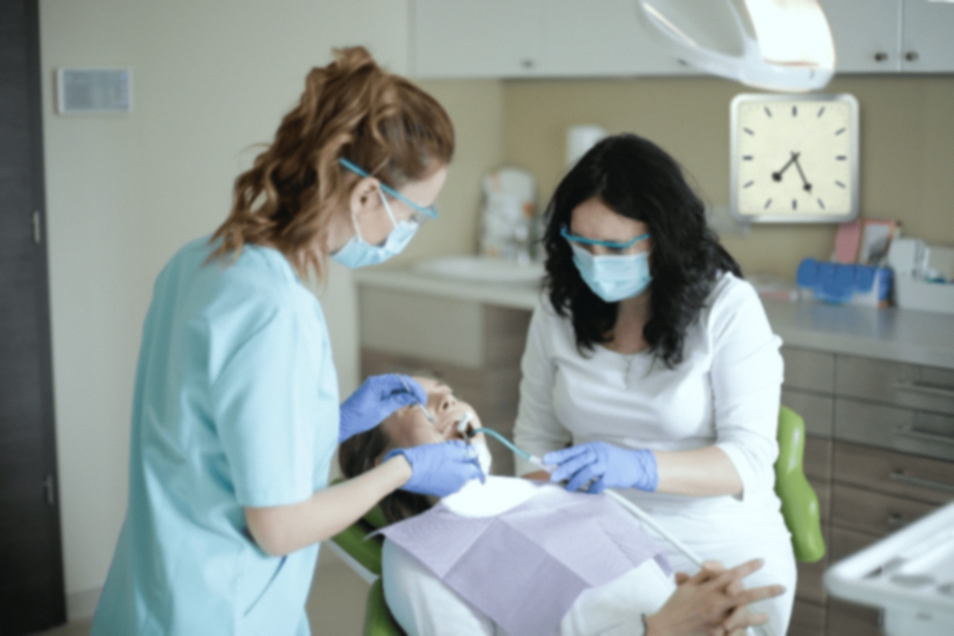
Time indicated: 7:26
